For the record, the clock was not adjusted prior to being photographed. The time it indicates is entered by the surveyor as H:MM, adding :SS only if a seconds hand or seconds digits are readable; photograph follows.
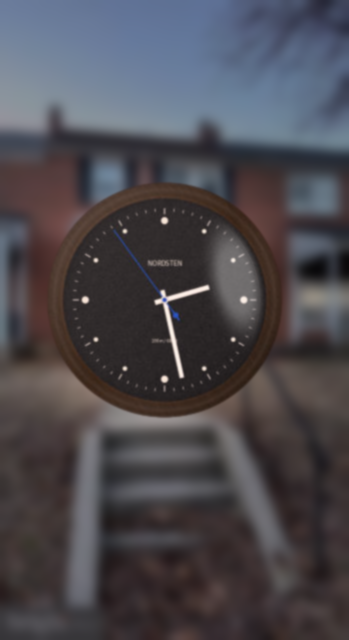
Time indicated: 2:27:54
